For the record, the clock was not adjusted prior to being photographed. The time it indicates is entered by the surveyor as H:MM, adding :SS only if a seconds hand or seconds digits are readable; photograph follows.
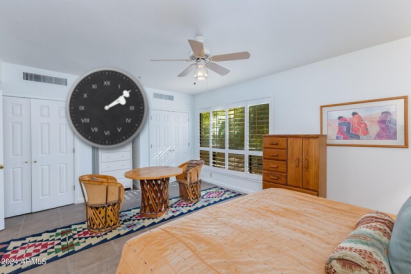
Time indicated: 2:09
